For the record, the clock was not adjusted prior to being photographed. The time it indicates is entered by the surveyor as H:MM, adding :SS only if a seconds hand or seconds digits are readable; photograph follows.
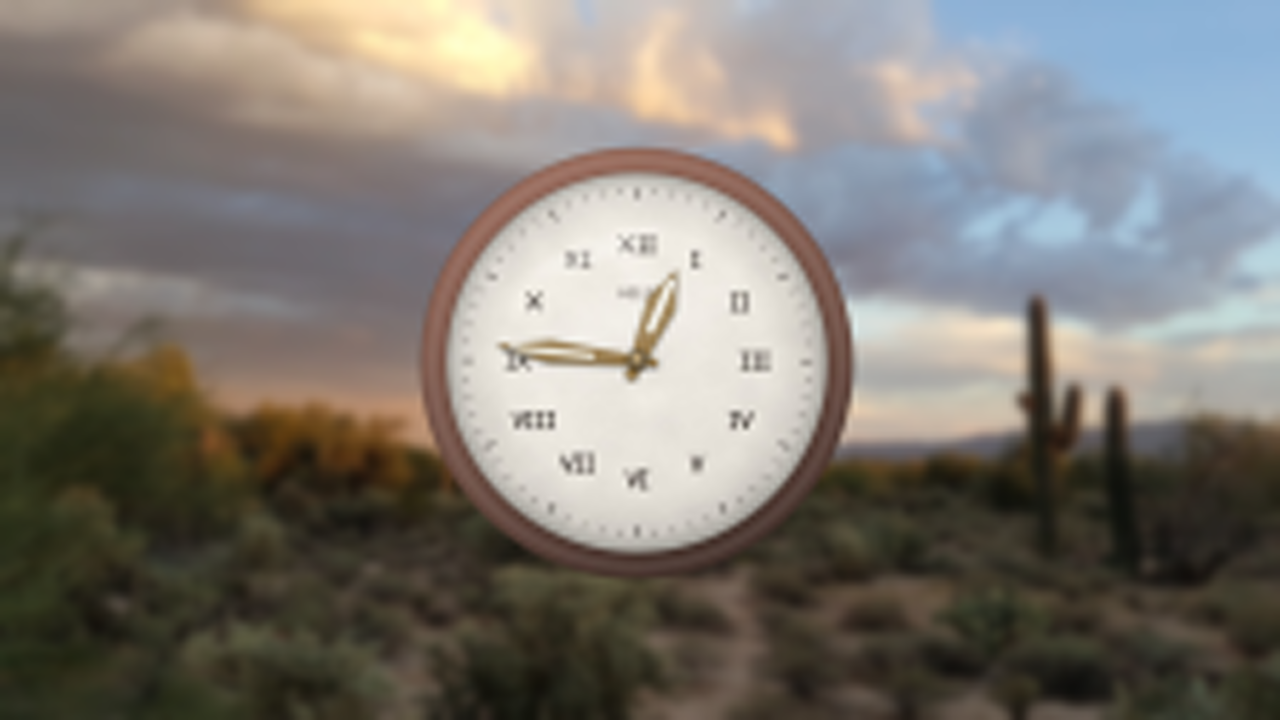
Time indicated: 12:46
